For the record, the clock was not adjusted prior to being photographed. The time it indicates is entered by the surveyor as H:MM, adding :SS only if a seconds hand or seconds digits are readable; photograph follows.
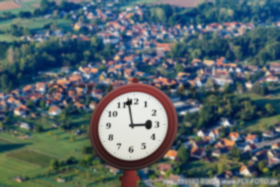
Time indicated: 2:58
